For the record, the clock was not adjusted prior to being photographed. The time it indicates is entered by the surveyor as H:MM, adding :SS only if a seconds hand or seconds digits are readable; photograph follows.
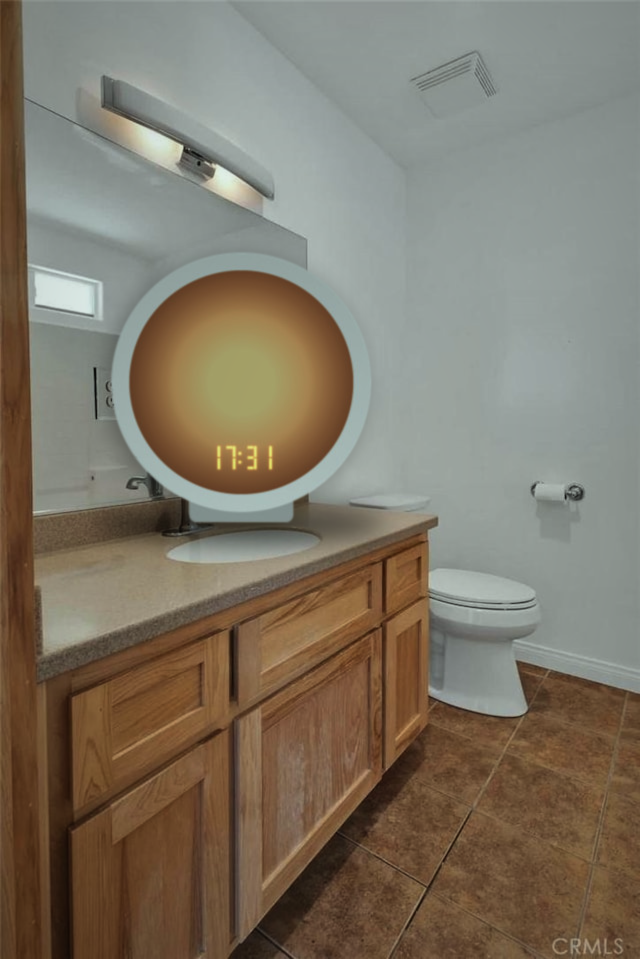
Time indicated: 17:31
